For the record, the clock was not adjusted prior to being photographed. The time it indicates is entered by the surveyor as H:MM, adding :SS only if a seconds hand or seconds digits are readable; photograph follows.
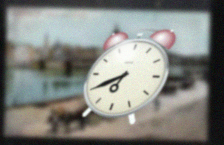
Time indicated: 6:40
